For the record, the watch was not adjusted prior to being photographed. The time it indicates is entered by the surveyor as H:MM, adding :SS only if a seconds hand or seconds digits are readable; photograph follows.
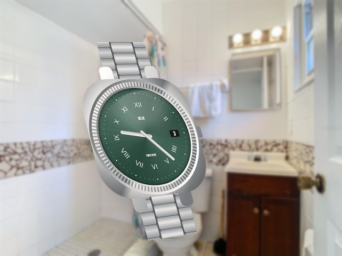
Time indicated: 9:23
